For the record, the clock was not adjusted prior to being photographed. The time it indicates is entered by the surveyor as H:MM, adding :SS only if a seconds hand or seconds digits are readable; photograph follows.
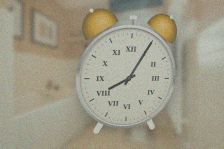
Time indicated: 8:05
